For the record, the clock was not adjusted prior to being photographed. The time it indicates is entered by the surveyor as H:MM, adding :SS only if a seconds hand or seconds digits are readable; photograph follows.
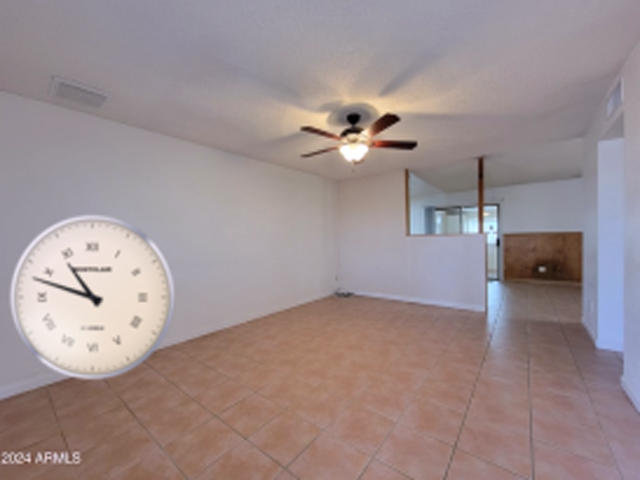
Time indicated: 10:48
